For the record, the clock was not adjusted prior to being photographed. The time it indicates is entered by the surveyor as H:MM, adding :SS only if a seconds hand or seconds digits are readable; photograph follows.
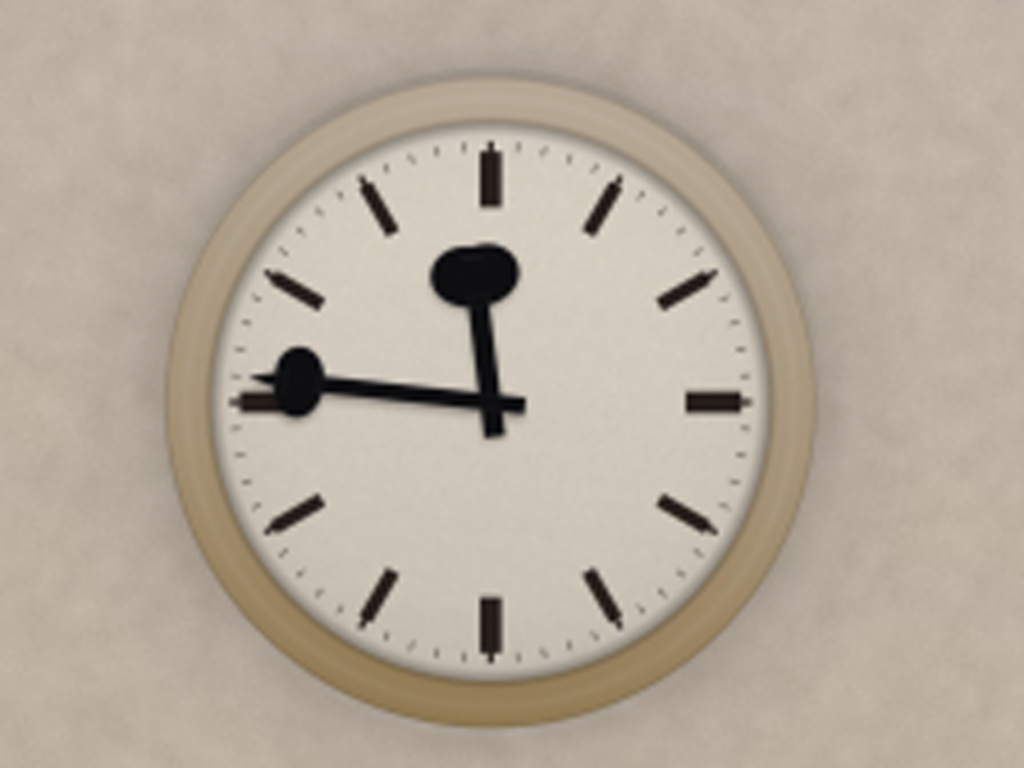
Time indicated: 11:46
